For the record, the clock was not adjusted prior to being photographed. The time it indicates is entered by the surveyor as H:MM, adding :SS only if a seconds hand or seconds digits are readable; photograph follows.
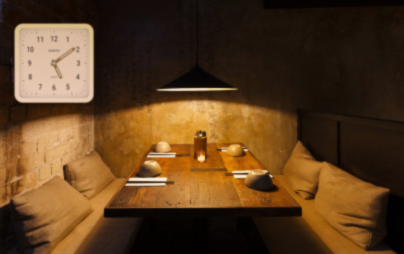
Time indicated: 5:09
